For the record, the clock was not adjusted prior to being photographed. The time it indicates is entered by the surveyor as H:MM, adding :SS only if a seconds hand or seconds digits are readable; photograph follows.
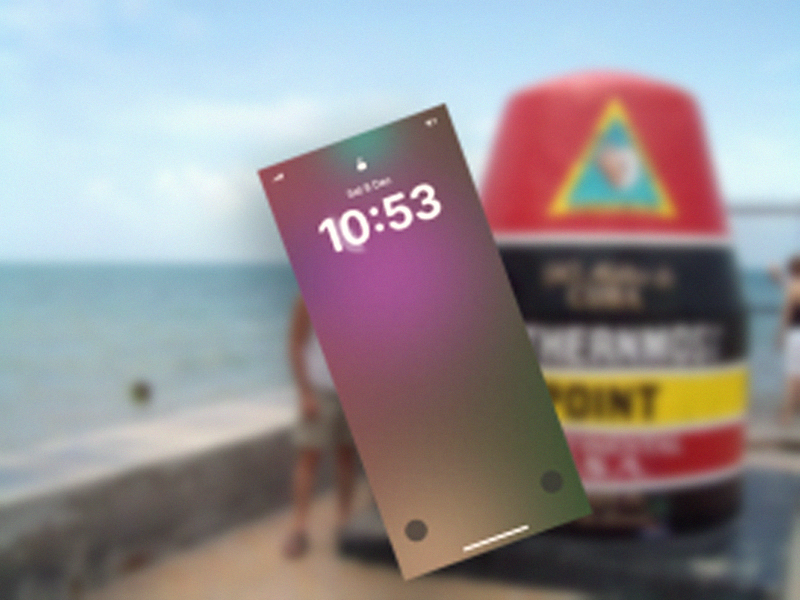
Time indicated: 10:53
